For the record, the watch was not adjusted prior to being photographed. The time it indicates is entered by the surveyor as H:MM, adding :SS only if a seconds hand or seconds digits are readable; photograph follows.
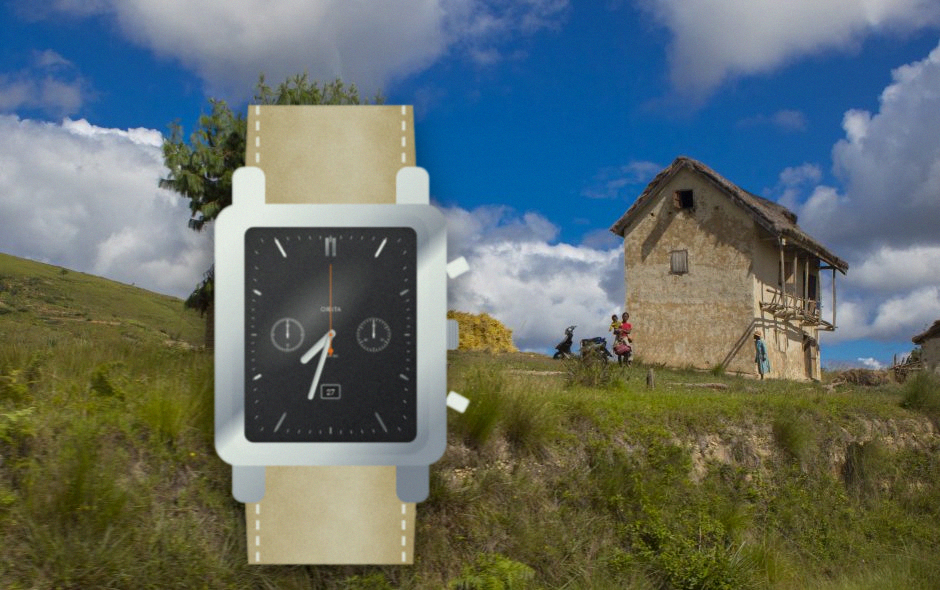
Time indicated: 7:33
